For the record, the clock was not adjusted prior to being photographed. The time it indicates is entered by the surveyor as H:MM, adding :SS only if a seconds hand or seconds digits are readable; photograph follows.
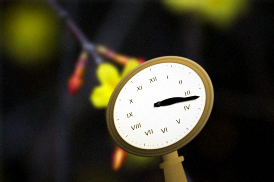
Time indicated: 3:17
